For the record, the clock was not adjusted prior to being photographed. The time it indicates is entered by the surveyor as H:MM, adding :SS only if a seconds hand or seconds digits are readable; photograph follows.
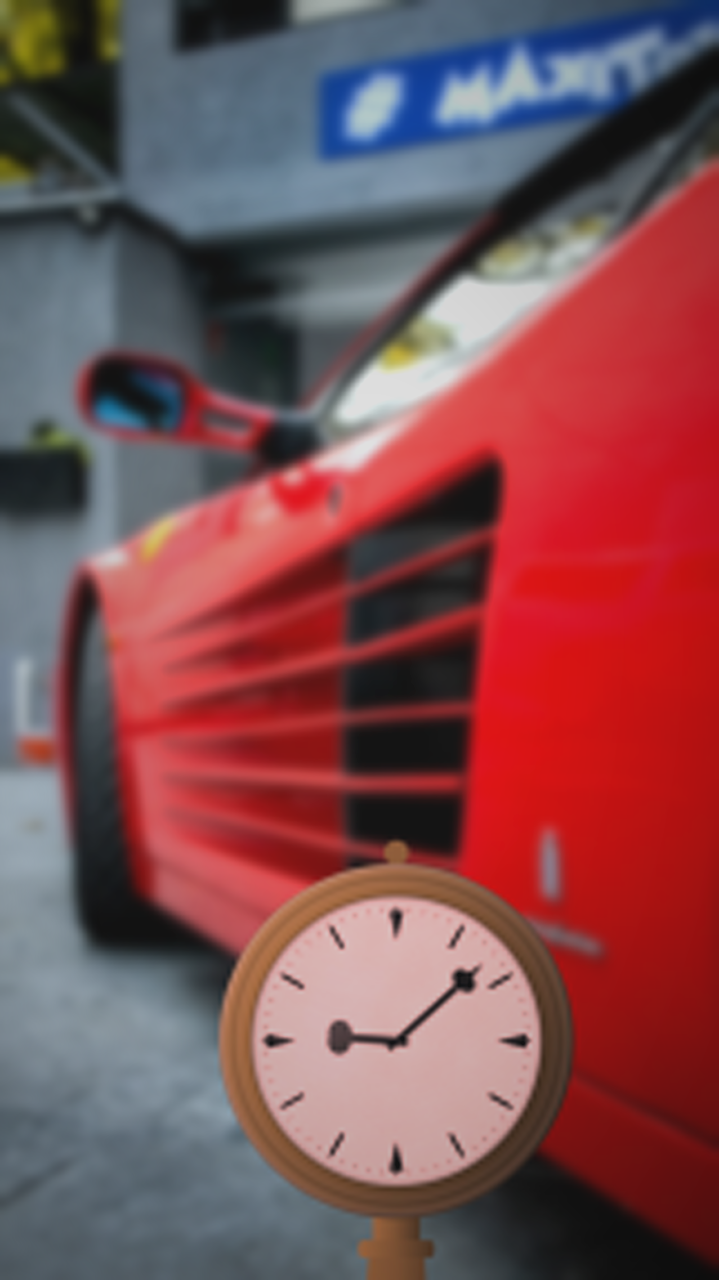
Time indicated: 9:08
